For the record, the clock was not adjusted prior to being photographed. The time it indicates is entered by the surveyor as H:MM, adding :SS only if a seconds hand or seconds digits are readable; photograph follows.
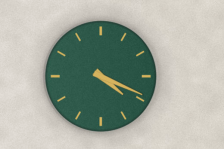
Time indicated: 4:19
